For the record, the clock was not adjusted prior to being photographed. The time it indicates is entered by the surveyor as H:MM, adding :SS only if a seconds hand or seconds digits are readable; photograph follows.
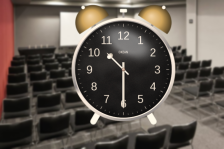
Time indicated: 10:30
